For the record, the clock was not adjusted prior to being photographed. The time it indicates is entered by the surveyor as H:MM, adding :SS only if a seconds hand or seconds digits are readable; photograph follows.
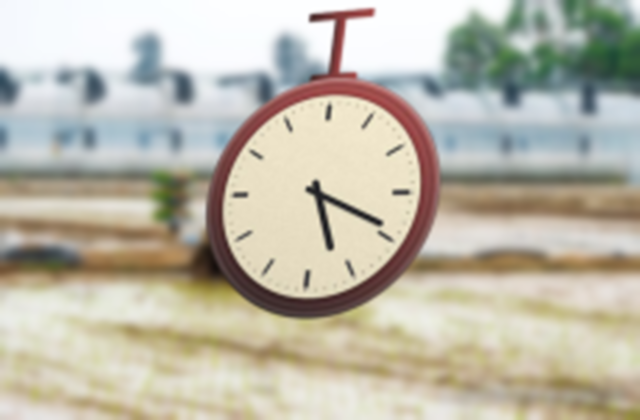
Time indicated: 5:19
